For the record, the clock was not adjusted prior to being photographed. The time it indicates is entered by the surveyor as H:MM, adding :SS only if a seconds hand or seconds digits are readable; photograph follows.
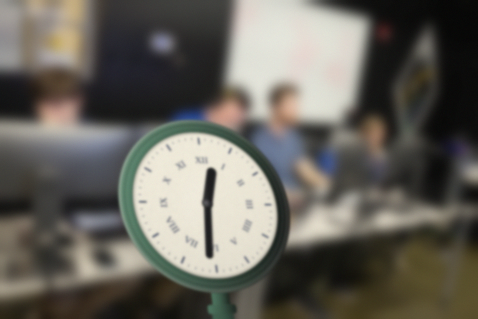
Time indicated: 12:31
